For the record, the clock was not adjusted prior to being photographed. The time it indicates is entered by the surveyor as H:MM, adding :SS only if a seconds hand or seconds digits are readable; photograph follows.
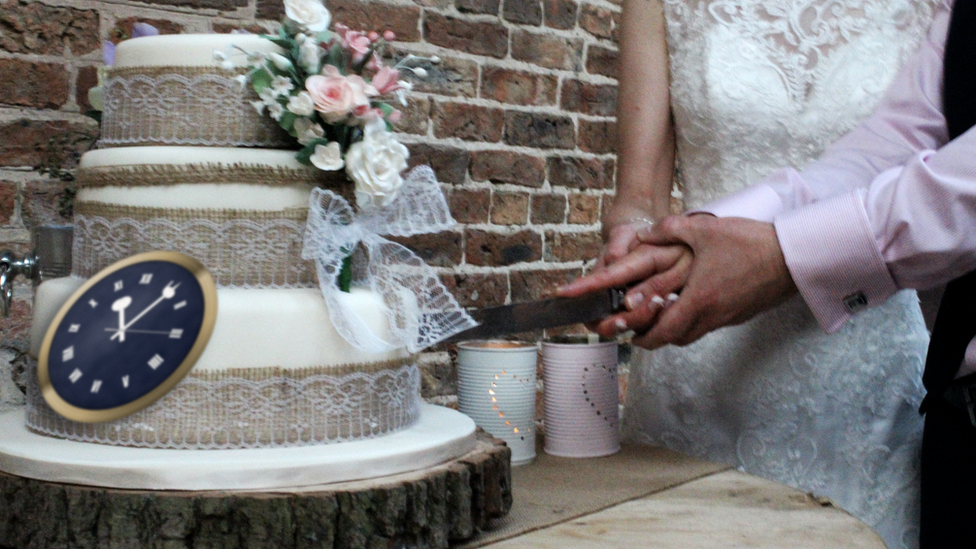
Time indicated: 11:06:15
